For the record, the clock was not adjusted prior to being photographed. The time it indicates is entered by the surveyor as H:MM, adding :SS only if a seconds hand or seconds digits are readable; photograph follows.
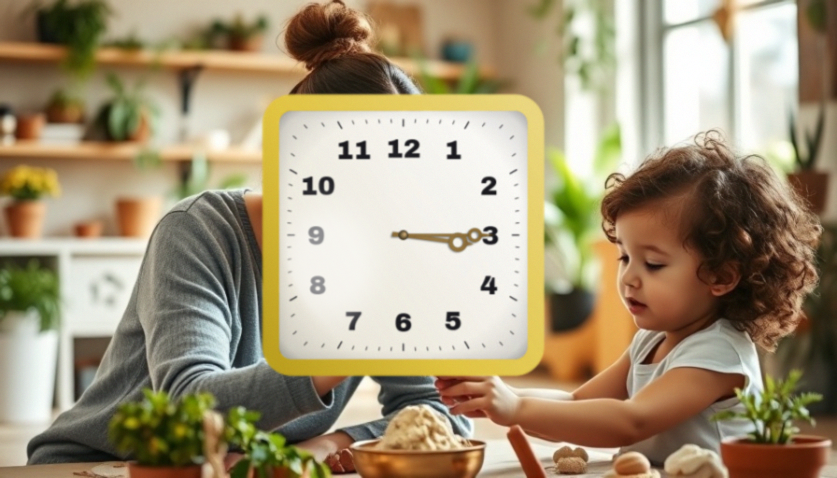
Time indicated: 3:15
